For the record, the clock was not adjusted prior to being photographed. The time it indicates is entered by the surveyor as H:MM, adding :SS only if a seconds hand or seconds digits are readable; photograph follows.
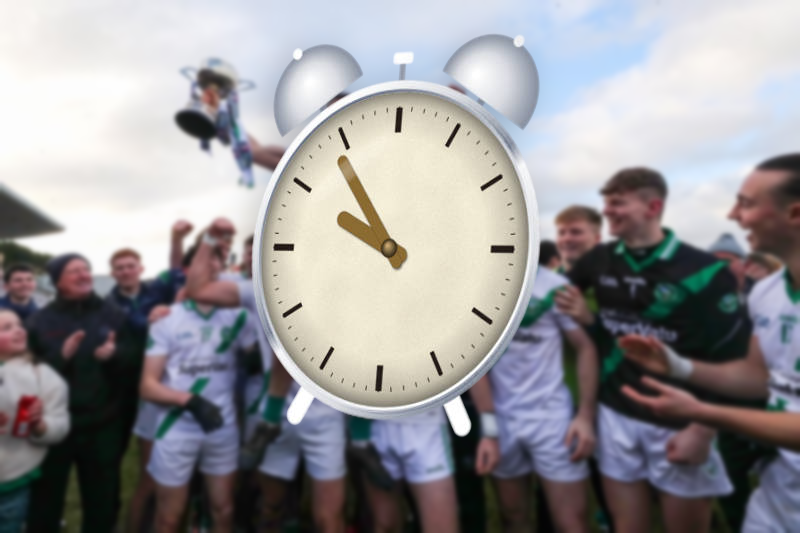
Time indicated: 9:54
